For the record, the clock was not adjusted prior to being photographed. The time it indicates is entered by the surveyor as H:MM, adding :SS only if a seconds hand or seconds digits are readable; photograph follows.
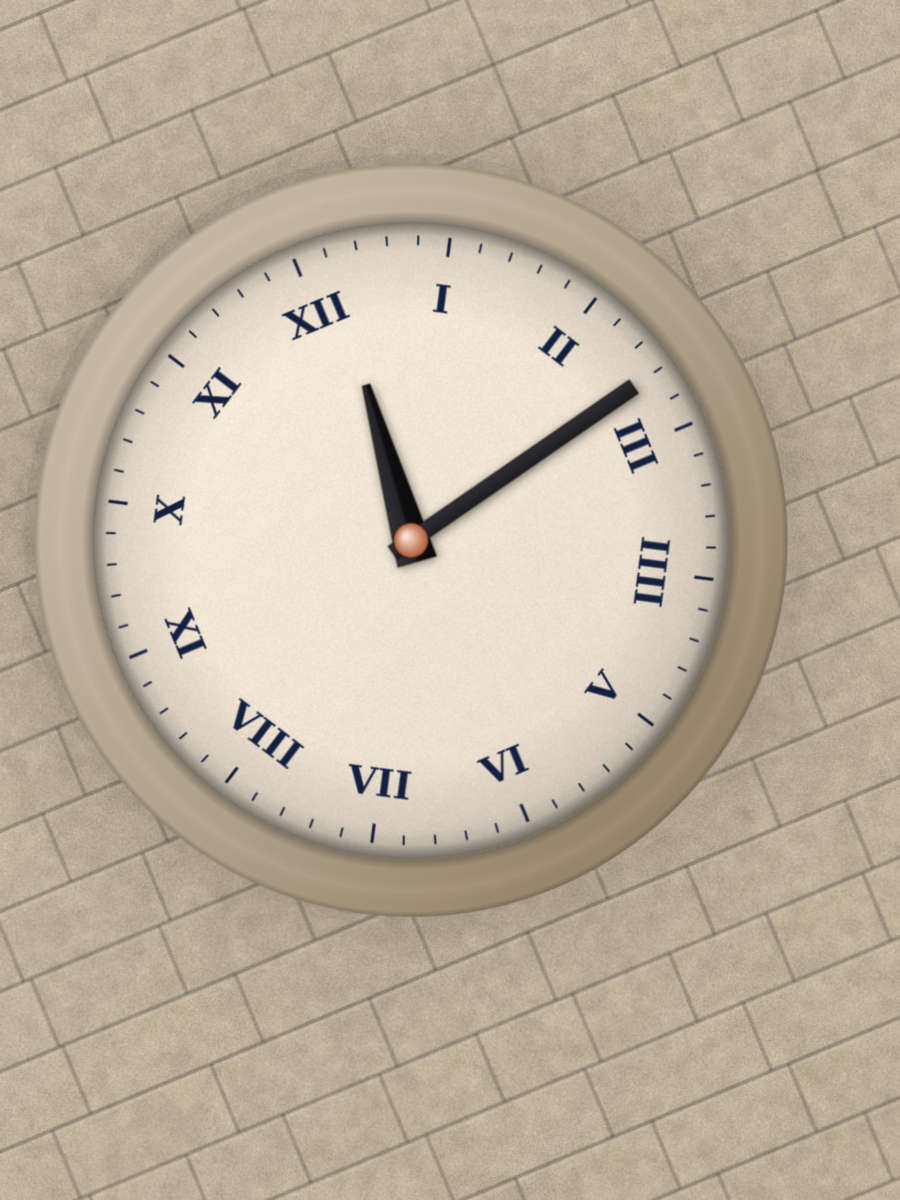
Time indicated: 12:13
